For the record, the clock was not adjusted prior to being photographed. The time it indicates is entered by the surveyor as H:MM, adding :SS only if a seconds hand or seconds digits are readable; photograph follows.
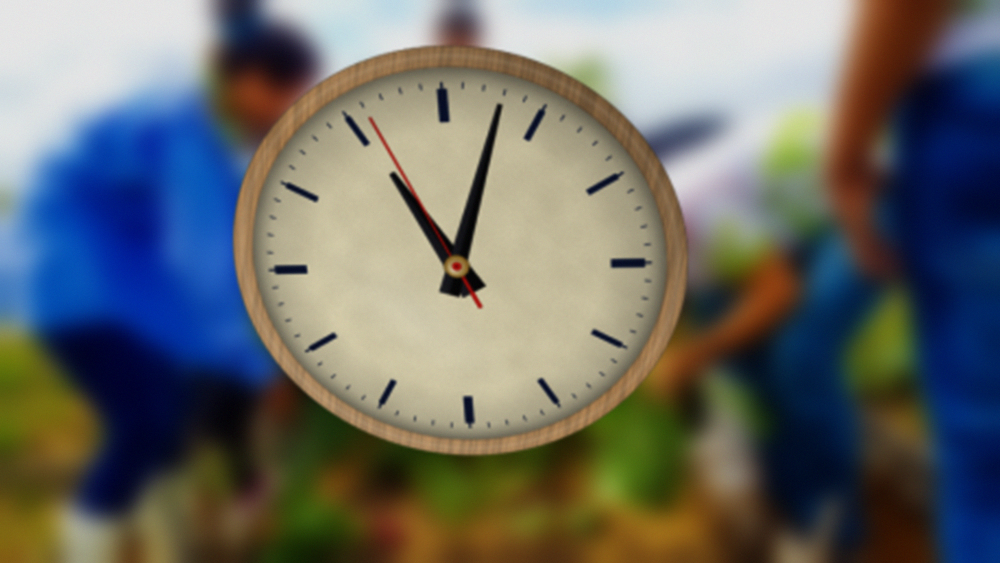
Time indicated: 11:02:56
